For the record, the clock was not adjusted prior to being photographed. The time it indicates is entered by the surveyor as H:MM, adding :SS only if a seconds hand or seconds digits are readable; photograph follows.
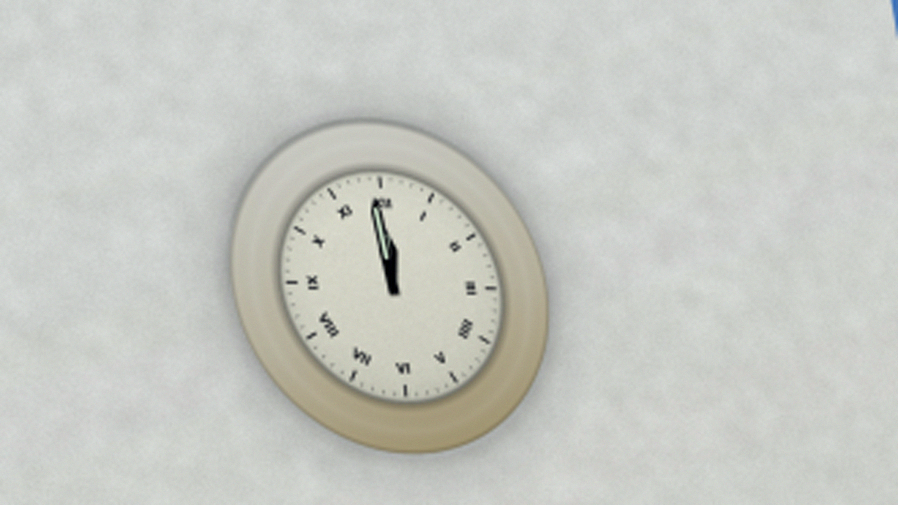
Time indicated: 11:59
